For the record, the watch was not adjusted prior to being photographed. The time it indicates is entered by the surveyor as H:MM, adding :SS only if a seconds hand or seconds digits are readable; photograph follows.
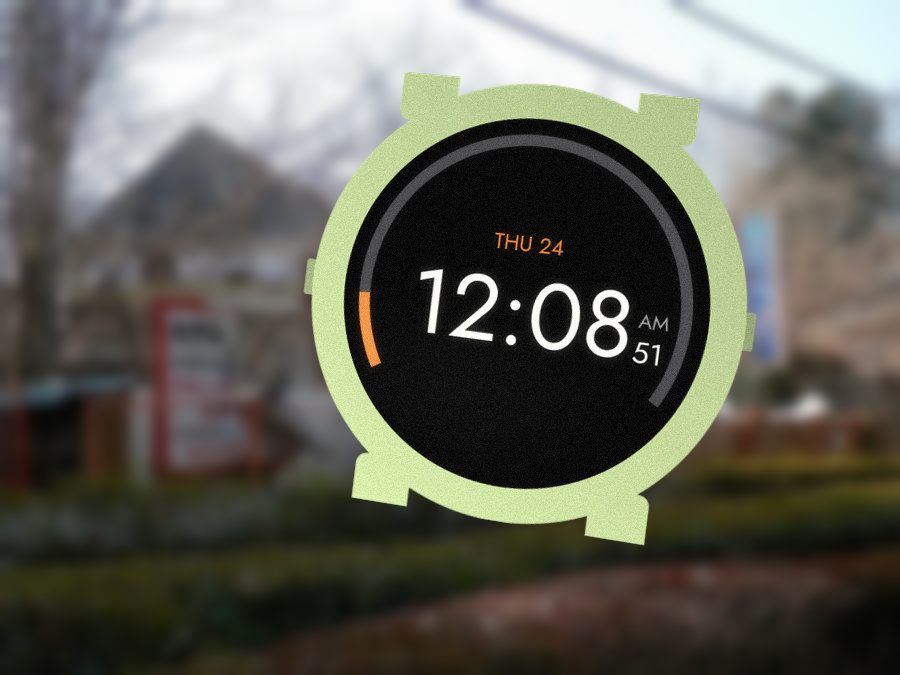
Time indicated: 12:08:51
